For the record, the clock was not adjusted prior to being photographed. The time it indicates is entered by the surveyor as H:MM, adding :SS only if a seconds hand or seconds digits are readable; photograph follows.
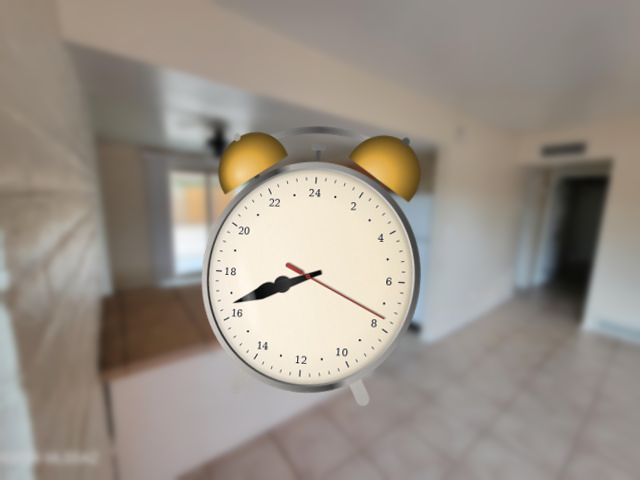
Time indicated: 16:41:19
